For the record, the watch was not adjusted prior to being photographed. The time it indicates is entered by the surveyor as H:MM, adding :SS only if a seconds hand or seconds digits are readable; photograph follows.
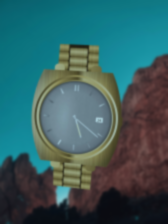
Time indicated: 5:21
